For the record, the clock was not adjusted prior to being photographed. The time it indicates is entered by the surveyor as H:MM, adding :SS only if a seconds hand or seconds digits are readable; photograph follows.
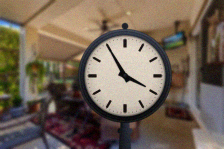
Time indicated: 3:55
